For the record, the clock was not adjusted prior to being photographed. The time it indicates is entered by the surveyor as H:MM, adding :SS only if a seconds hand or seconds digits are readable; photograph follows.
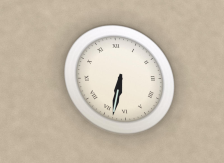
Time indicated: 6:33
